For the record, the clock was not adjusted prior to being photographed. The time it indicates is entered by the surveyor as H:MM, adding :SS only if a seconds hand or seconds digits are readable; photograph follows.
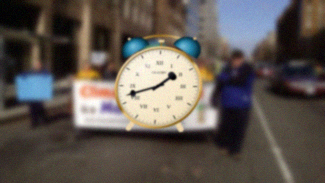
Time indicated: 1:42
